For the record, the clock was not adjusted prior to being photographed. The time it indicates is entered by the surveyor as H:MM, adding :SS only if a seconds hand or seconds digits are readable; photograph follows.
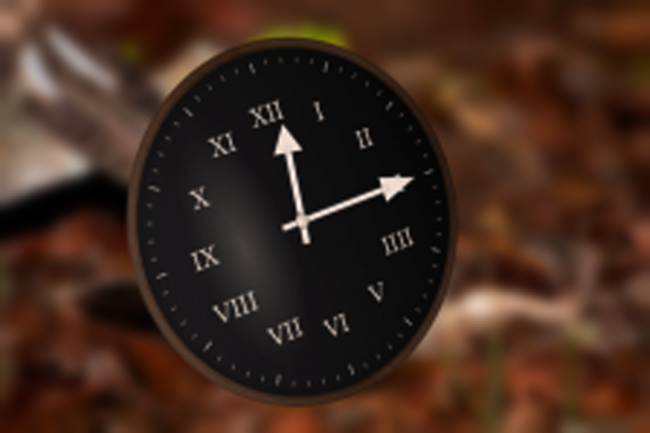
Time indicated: 12:15
